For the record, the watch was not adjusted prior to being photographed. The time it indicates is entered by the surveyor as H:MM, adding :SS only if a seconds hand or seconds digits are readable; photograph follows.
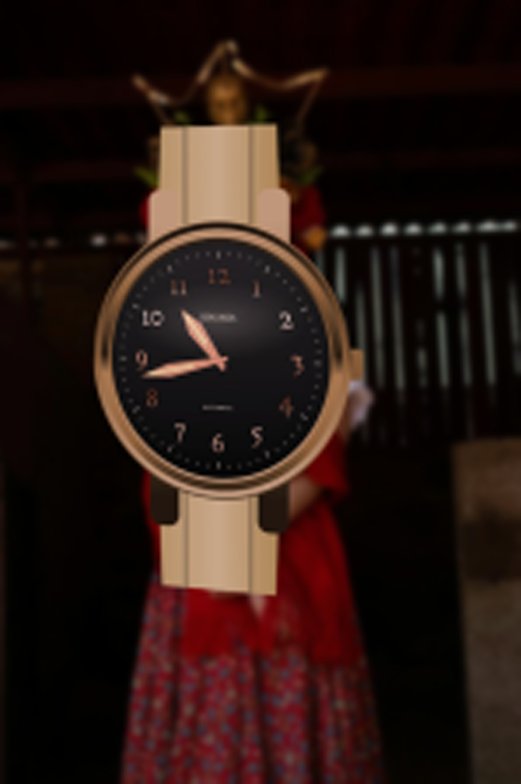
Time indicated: 10:43
